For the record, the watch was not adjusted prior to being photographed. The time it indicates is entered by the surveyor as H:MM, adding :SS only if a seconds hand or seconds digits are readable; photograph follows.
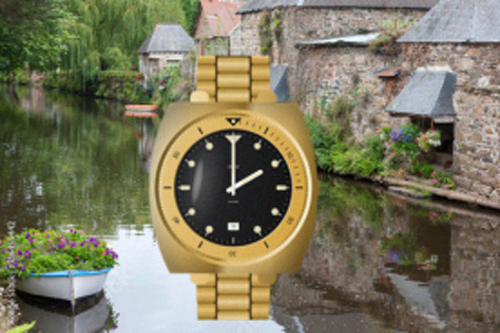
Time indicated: 2:00
